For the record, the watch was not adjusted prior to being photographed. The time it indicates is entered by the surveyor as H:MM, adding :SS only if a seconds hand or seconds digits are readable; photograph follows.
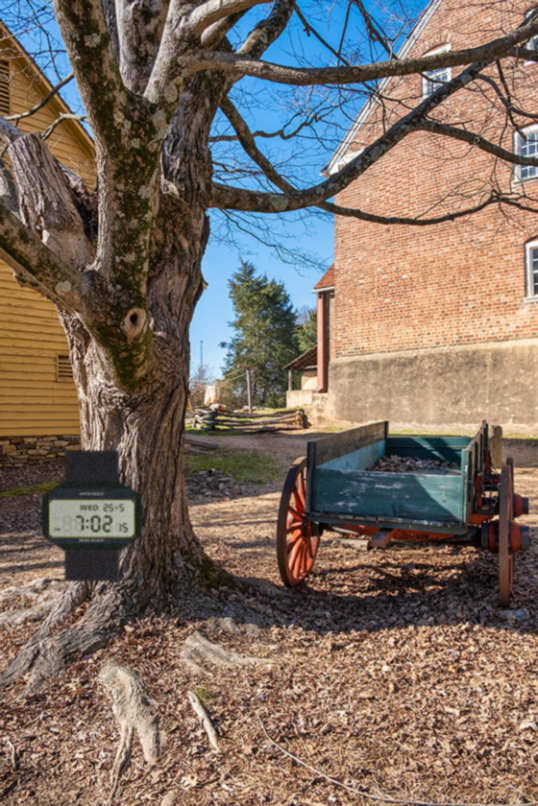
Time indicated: 7:02
